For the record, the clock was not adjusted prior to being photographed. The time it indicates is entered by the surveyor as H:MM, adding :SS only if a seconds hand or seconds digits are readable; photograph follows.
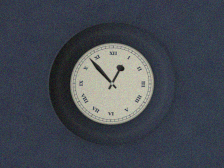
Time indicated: 12:53
